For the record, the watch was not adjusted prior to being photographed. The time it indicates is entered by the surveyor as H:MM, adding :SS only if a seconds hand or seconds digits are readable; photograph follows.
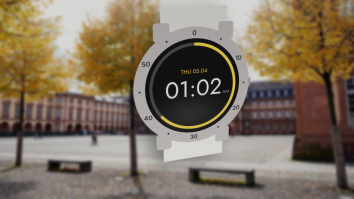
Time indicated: 1:02
